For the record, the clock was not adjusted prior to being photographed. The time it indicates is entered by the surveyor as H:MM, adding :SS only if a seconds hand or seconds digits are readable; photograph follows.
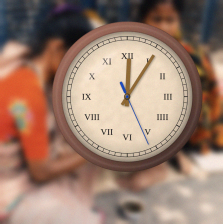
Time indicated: 12:05:26
